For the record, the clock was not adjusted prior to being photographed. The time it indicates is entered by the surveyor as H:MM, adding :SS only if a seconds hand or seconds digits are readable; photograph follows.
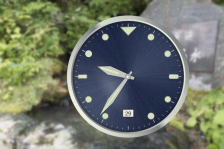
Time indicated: 9:36
